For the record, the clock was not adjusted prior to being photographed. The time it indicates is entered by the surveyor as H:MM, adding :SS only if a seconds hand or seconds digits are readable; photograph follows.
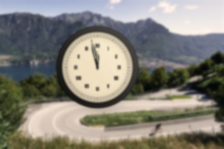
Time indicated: 11:58
